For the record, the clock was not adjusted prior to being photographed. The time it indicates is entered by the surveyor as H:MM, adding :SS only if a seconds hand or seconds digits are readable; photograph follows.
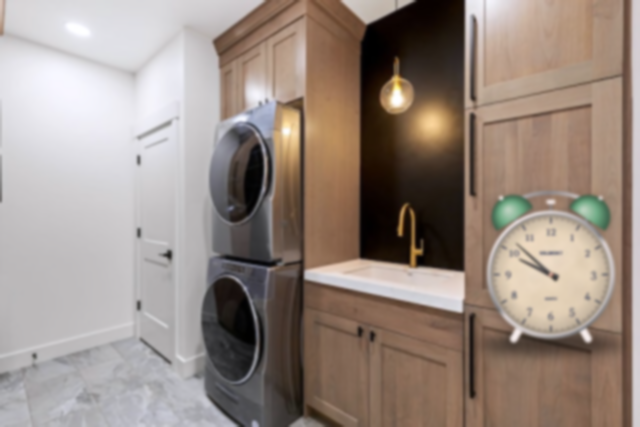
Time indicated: 9:52
